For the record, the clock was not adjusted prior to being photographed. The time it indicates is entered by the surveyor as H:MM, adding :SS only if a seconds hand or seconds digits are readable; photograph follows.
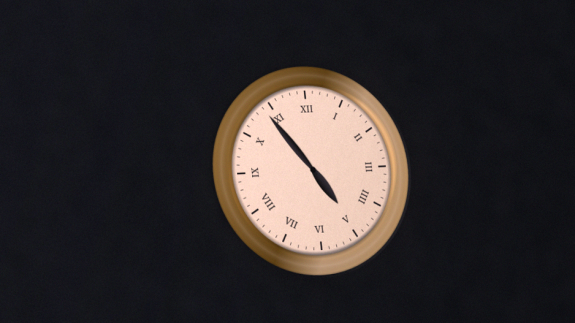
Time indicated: 4:54
